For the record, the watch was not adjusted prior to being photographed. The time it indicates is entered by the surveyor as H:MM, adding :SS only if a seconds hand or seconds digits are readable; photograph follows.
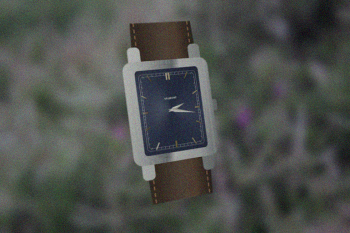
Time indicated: 2:17
